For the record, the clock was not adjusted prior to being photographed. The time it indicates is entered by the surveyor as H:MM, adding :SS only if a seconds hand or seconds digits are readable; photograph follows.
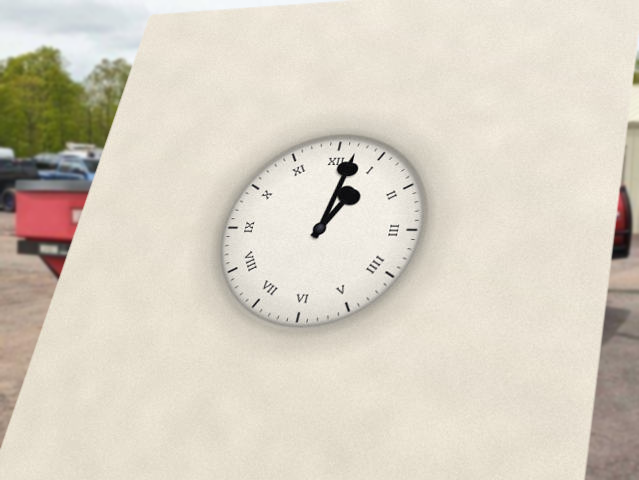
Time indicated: 1:02
